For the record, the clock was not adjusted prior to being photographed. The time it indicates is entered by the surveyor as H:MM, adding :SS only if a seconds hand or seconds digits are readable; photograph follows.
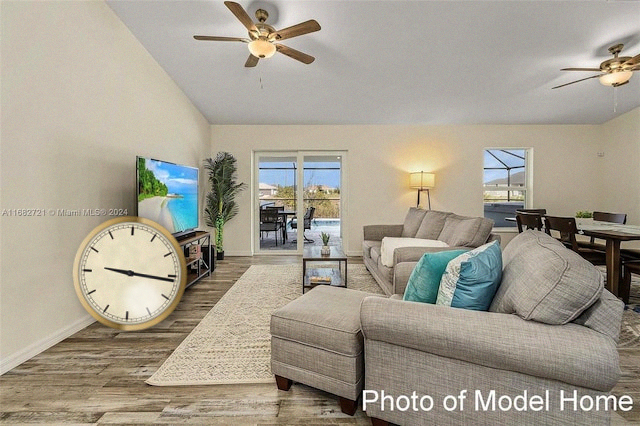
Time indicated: 9:16
